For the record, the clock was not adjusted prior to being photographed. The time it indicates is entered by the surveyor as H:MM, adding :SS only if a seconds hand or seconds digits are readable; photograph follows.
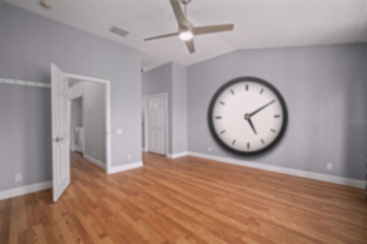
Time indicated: 5:10
